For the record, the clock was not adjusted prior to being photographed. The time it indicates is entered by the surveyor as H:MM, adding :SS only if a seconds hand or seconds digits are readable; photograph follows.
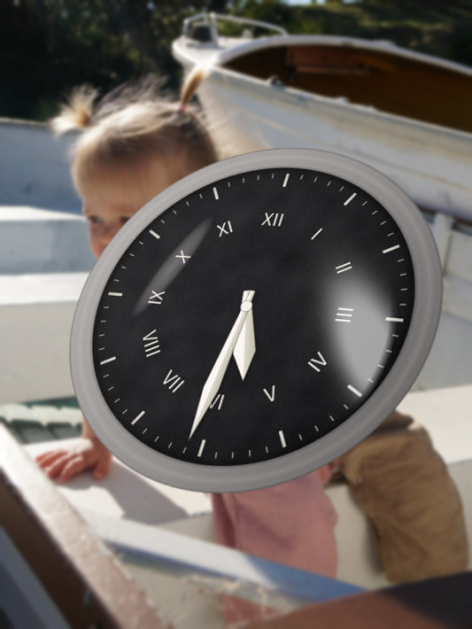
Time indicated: 5:31
